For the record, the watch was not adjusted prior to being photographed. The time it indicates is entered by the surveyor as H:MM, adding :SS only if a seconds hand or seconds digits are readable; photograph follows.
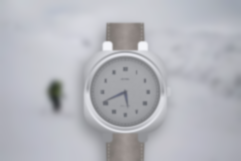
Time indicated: 5:41
